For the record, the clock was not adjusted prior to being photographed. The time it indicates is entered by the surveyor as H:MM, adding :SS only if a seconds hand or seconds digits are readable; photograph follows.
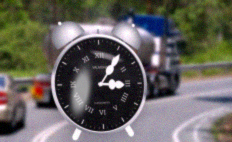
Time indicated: 3:06
